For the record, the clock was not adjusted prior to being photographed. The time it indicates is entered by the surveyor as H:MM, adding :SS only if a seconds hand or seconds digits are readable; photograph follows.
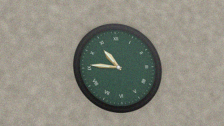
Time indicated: 10:46
